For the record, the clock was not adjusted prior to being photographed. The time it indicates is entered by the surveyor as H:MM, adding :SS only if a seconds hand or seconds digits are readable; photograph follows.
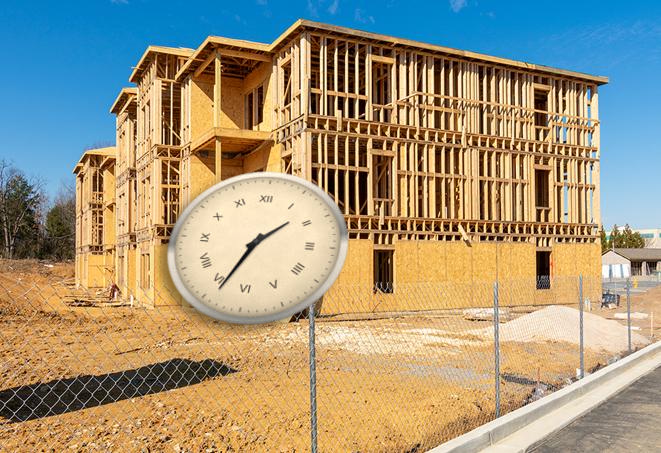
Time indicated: 1:34
